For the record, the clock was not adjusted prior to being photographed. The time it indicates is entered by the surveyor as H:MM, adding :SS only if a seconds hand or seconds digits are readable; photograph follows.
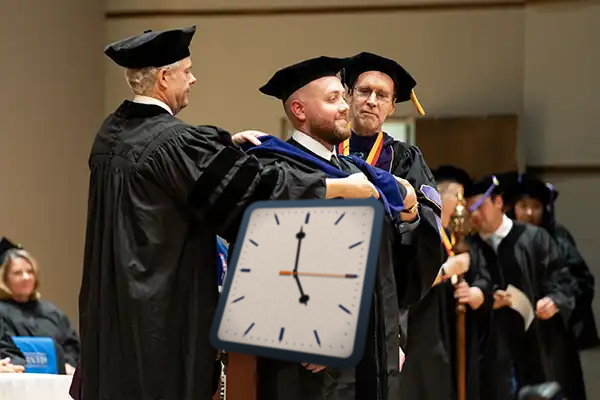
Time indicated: 4:59:15
